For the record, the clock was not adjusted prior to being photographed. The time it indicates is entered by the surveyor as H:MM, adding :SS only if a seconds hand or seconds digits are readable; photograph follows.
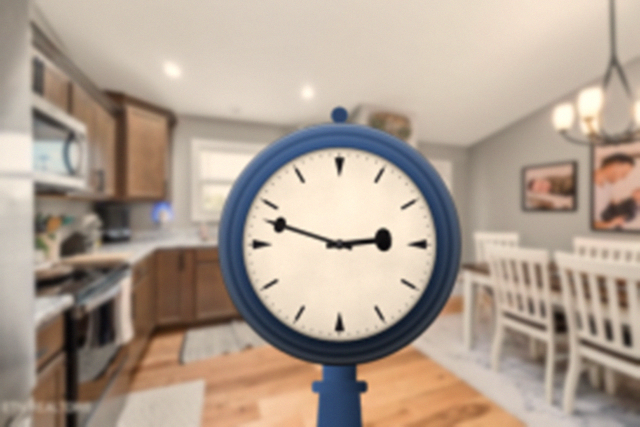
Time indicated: 2:48
